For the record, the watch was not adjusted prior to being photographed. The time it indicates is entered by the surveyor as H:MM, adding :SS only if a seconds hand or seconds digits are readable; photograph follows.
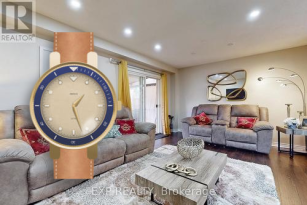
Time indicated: 1:27
